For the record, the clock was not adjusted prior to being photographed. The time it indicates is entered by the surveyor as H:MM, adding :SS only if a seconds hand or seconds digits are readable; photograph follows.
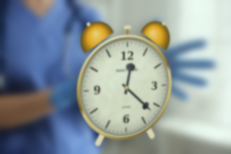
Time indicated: 12:22
